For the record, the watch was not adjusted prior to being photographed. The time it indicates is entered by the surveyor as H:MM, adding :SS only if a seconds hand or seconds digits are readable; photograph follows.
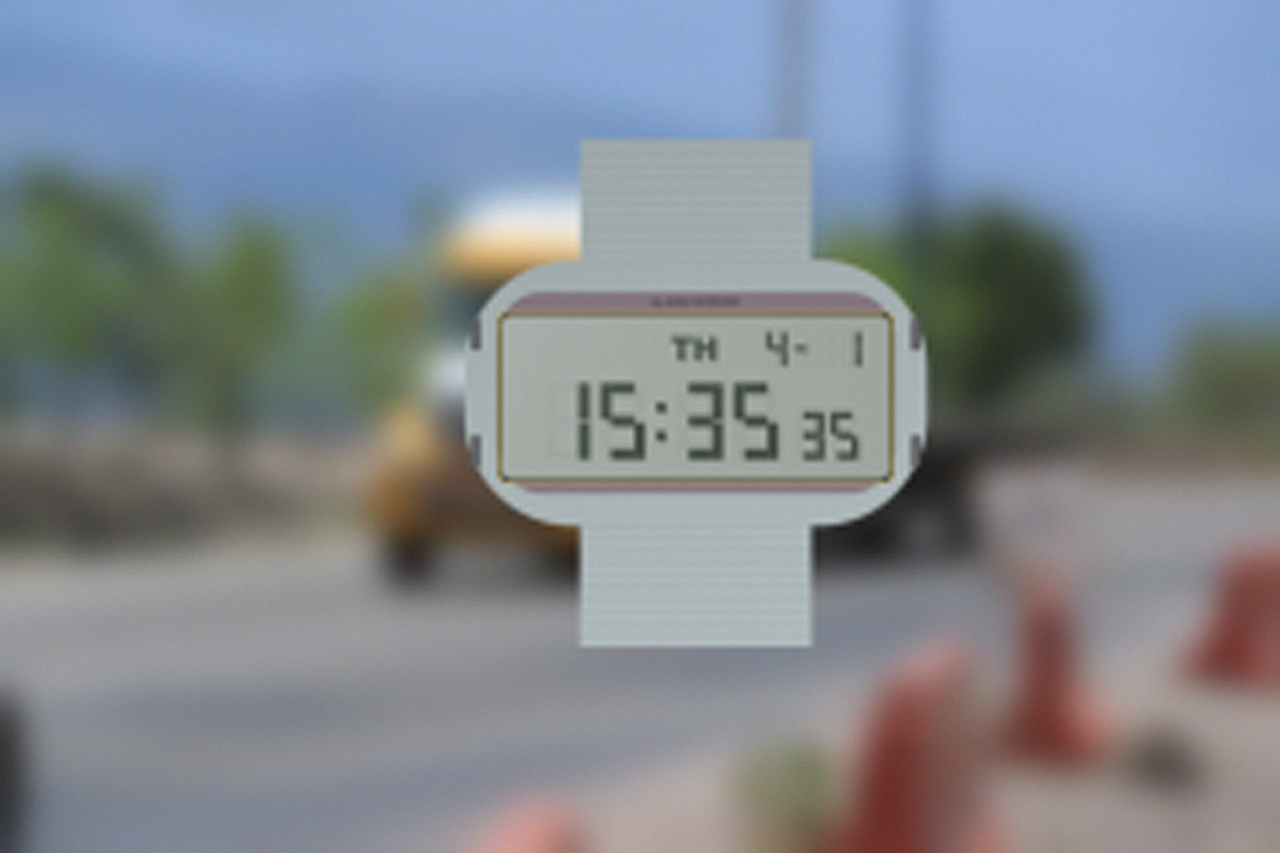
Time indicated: 15:35:35
